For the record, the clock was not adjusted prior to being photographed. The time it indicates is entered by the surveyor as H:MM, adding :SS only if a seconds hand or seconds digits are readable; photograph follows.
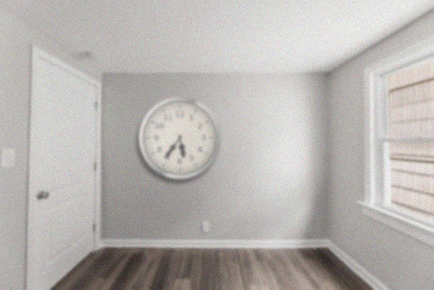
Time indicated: 5:36
